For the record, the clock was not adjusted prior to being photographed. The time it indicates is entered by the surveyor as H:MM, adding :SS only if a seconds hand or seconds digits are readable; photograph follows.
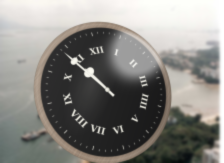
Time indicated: 10:54
